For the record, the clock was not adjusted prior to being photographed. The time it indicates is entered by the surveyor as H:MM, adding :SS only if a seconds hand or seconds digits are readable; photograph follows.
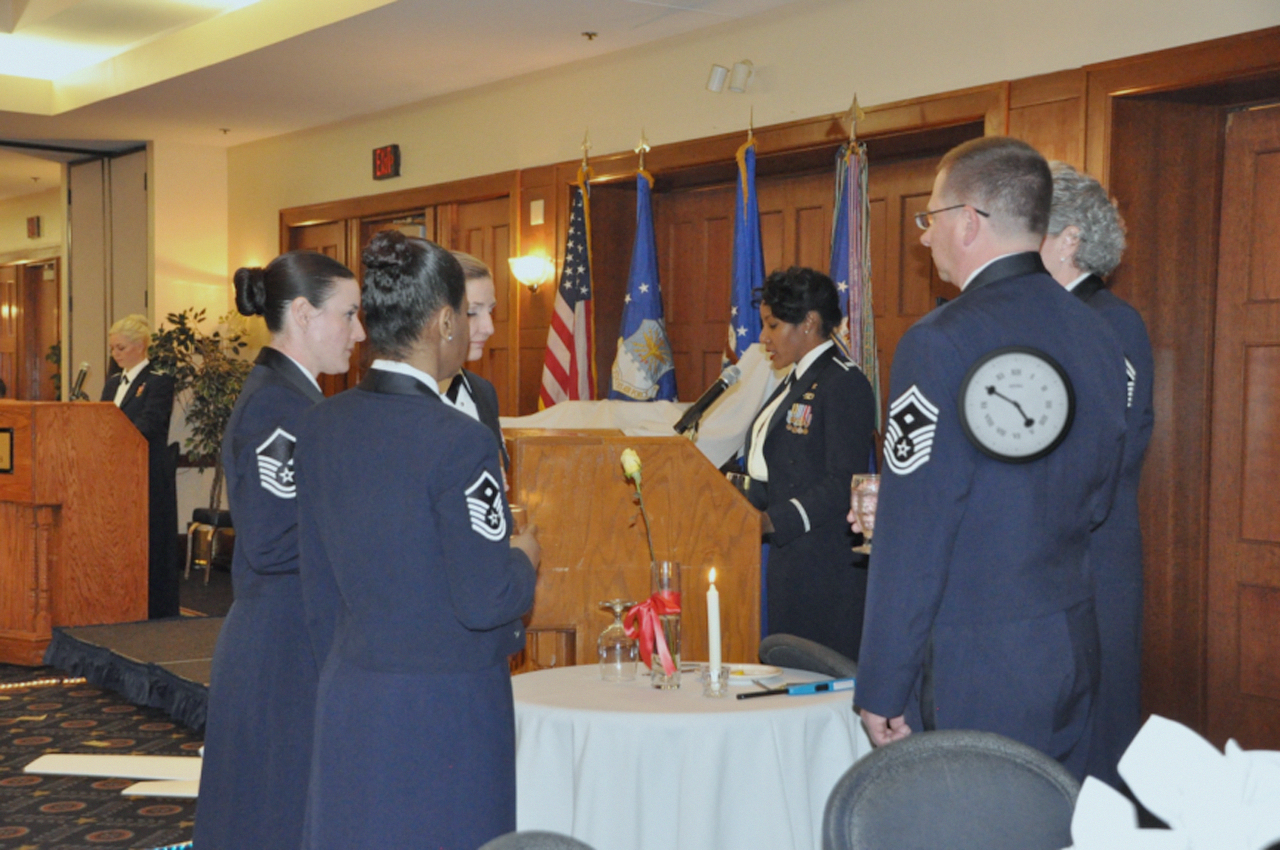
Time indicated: 4:50
